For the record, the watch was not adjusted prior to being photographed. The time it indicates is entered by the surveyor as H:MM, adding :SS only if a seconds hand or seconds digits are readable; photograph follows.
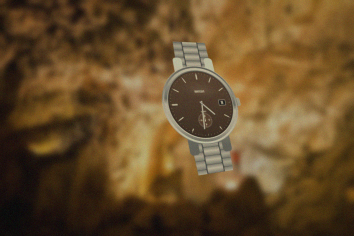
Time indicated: 4:31
